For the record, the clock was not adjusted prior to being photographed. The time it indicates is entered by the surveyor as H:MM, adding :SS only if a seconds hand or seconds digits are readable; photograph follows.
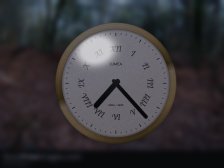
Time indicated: 7:23
